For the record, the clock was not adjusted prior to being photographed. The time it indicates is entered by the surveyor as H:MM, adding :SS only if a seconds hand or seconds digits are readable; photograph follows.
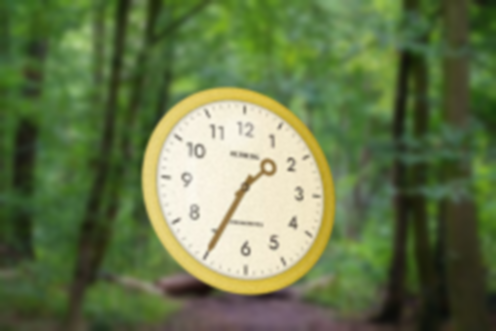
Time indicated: 1:35
